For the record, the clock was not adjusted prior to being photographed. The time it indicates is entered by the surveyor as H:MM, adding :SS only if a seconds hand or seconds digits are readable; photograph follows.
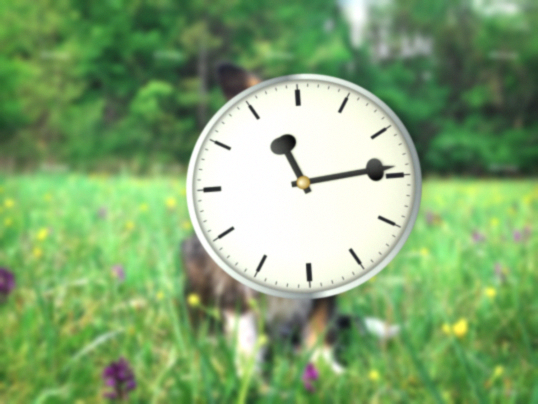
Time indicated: 11:14
